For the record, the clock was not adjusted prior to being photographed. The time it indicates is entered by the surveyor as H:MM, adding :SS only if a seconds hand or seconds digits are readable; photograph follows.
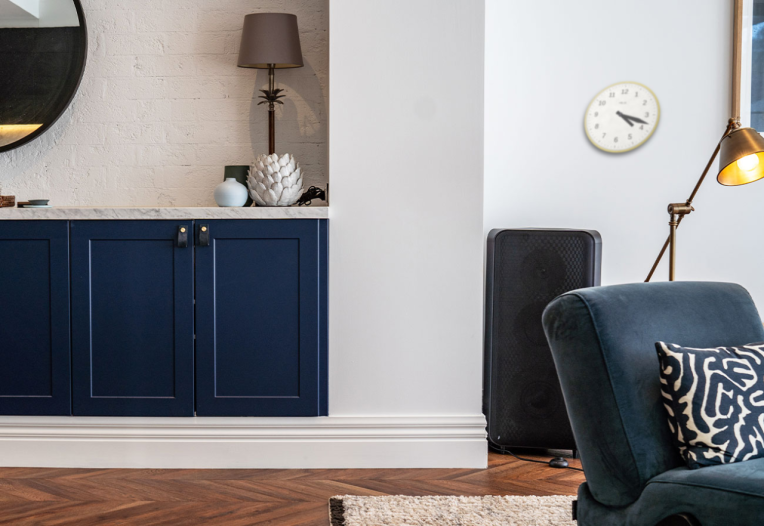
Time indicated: 4:18
